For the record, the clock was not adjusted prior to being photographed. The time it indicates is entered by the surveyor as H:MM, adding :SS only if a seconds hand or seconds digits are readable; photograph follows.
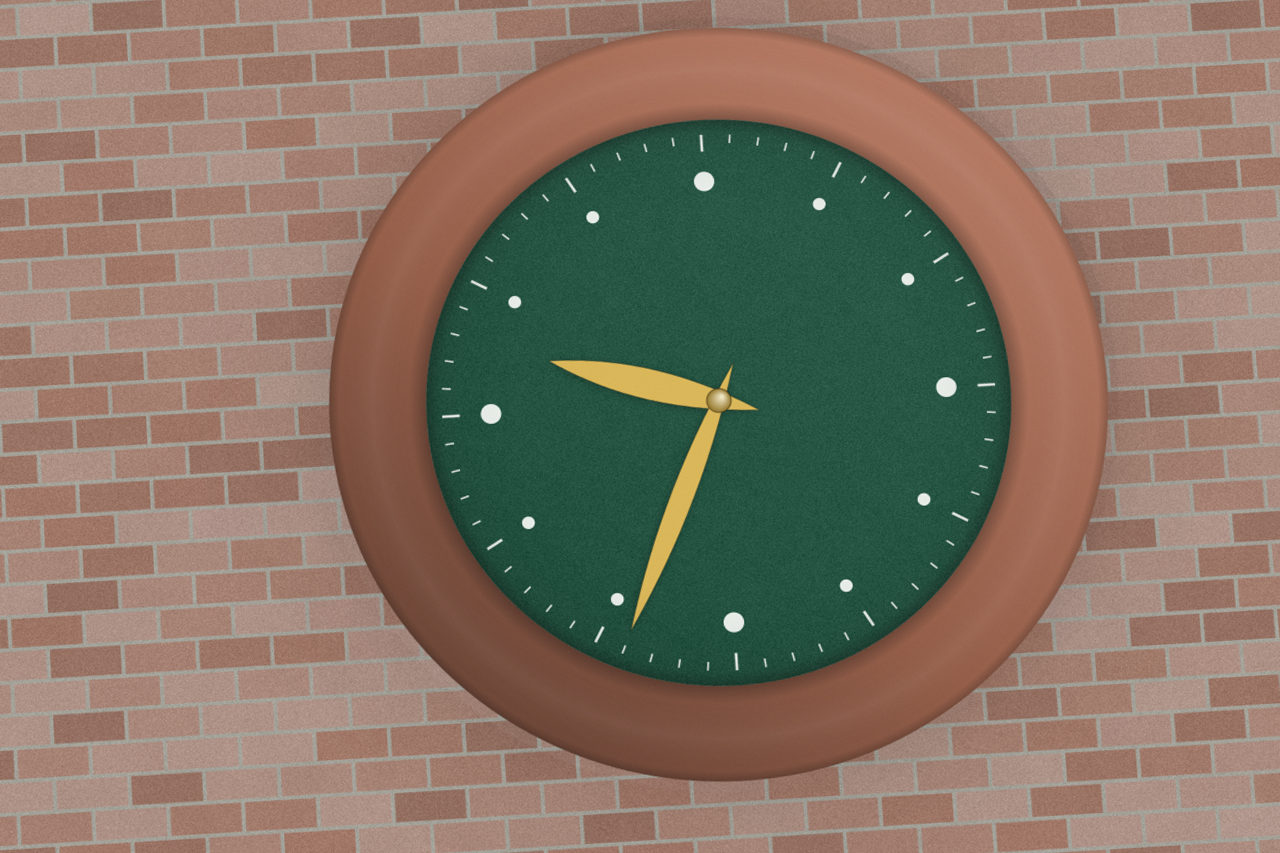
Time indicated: 9:34
